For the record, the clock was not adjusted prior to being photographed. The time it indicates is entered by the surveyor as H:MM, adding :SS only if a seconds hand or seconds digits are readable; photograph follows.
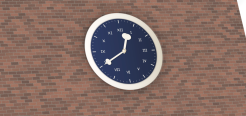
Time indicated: 12:40
